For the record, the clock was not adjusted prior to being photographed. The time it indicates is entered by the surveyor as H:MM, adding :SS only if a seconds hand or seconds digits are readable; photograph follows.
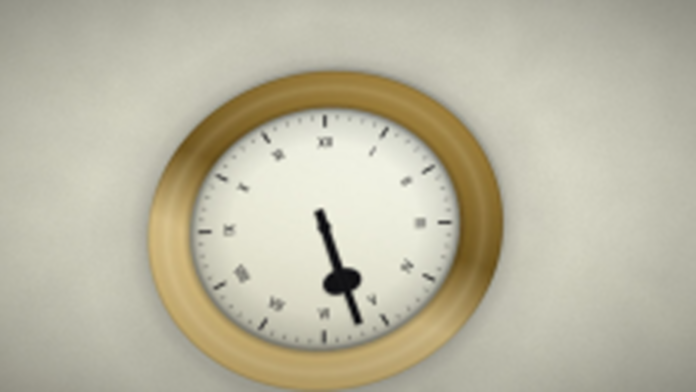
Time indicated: 5:27
